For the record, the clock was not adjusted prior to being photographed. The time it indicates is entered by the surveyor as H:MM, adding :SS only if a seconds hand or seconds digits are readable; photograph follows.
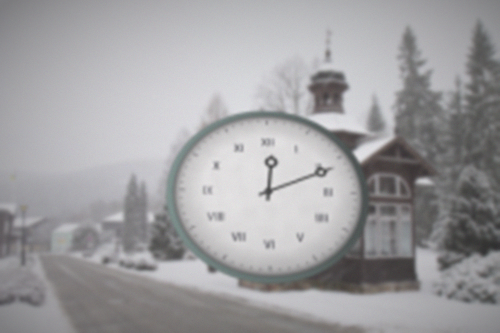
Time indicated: 12:11
